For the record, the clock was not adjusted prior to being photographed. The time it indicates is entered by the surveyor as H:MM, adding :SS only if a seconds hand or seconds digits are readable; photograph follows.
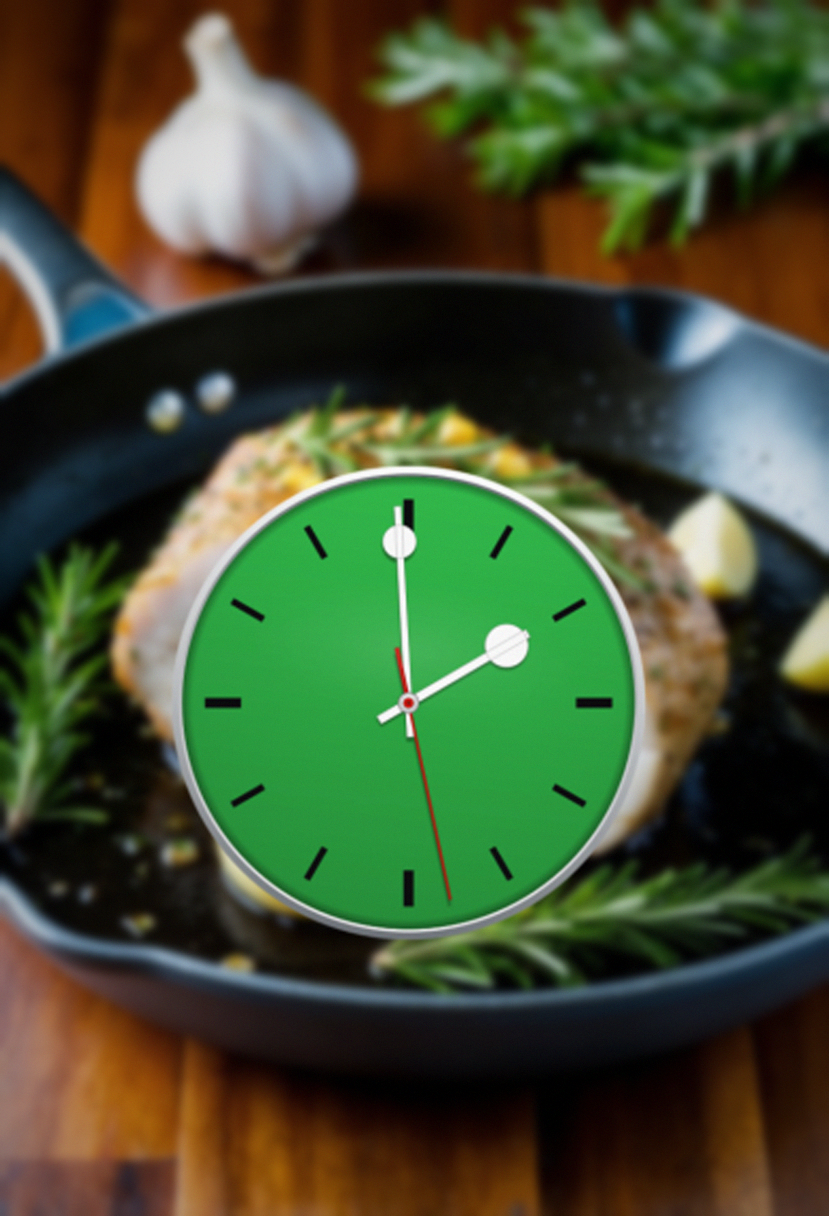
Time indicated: 1:59:28
